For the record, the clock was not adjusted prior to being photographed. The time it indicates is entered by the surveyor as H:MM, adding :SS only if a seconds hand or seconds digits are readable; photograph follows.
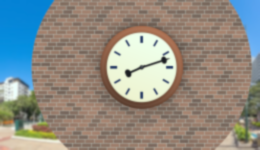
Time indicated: 8:12
